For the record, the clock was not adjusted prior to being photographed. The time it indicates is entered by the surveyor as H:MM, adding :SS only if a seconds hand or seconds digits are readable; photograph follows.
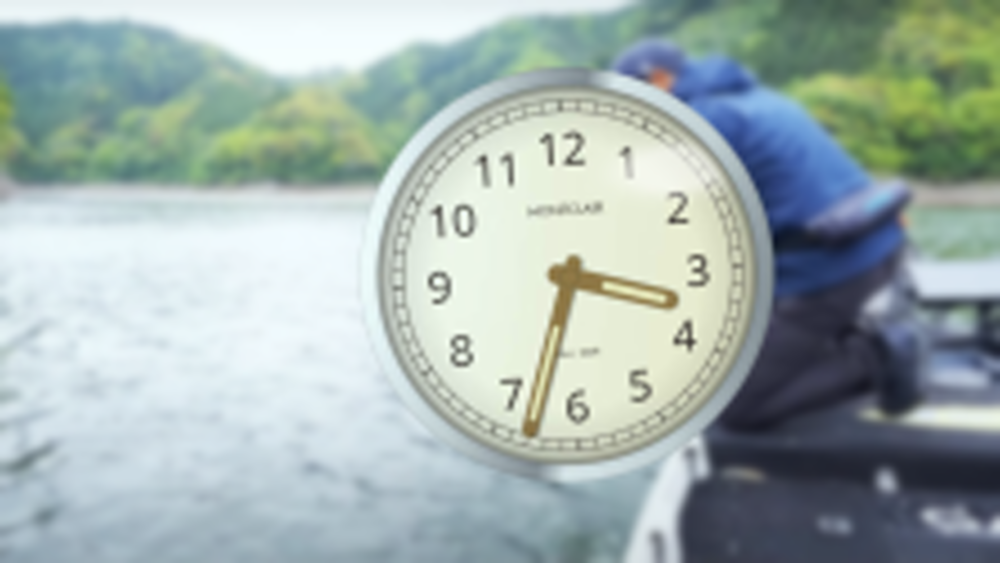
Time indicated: 3:33
